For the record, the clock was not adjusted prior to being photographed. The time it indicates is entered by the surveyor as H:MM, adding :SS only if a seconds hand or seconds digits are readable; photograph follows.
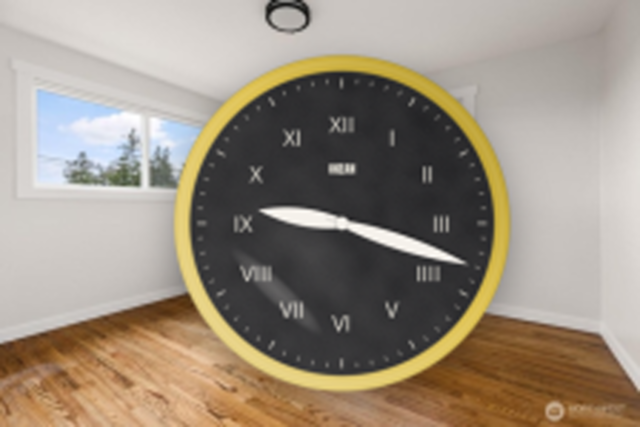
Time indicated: 9:18
